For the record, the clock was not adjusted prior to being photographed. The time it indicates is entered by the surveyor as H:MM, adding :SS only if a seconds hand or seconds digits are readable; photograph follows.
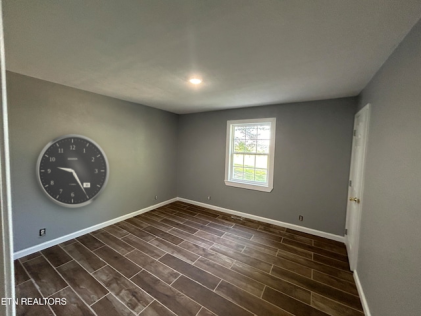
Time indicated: 9:25
